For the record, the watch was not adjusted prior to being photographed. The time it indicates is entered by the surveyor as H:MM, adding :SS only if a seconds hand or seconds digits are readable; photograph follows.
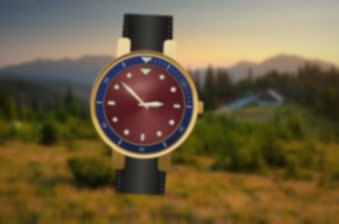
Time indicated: 2:52
